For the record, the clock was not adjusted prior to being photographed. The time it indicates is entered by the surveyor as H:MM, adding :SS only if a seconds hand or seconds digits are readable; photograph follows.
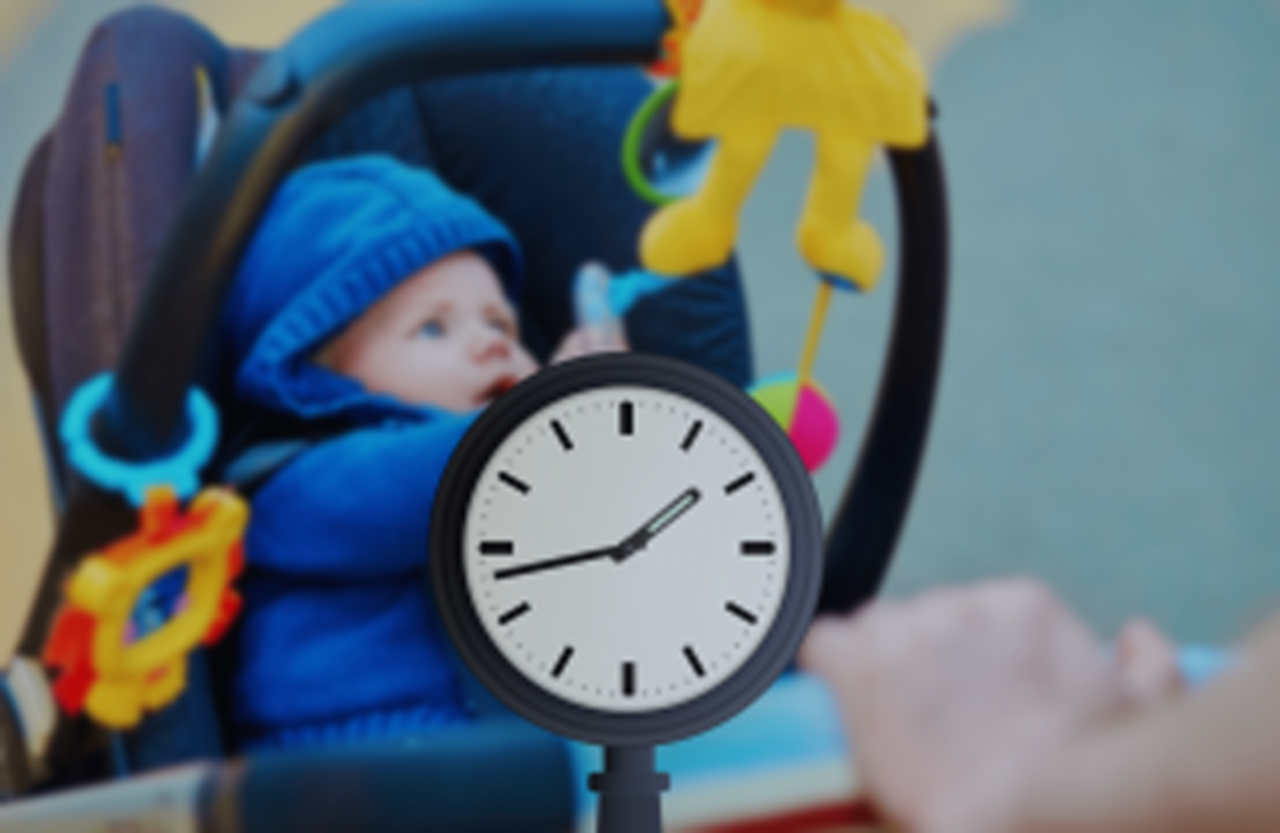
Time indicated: 1:43
